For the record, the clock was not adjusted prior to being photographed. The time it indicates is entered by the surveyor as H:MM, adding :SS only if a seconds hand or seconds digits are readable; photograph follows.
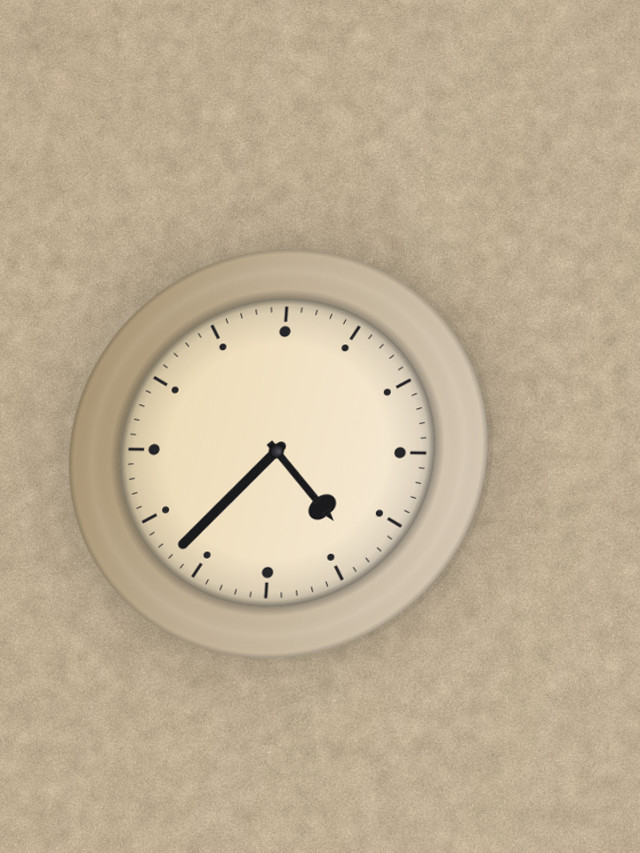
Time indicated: 4:37
